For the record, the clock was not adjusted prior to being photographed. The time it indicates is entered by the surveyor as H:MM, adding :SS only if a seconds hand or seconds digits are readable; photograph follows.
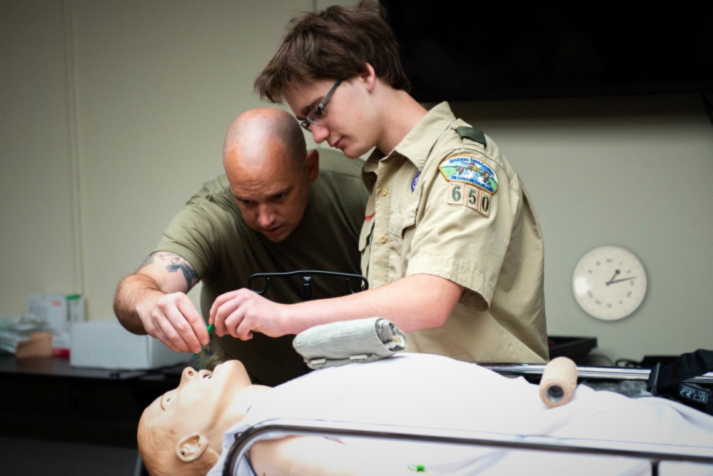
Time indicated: 1:13
